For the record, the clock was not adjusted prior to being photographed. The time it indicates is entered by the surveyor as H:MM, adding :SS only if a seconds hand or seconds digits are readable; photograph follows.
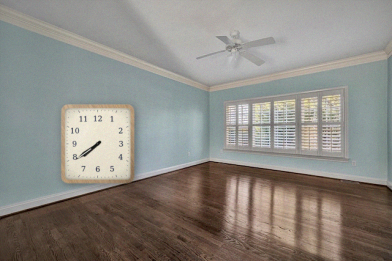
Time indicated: 7:39
